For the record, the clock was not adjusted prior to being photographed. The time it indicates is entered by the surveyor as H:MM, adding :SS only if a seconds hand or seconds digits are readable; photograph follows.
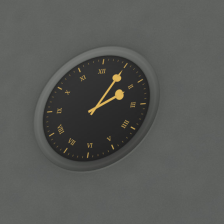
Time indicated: 2:05
